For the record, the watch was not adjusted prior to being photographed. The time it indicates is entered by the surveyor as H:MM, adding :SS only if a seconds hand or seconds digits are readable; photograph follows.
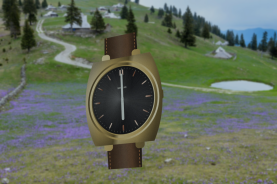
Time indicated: 6:00
